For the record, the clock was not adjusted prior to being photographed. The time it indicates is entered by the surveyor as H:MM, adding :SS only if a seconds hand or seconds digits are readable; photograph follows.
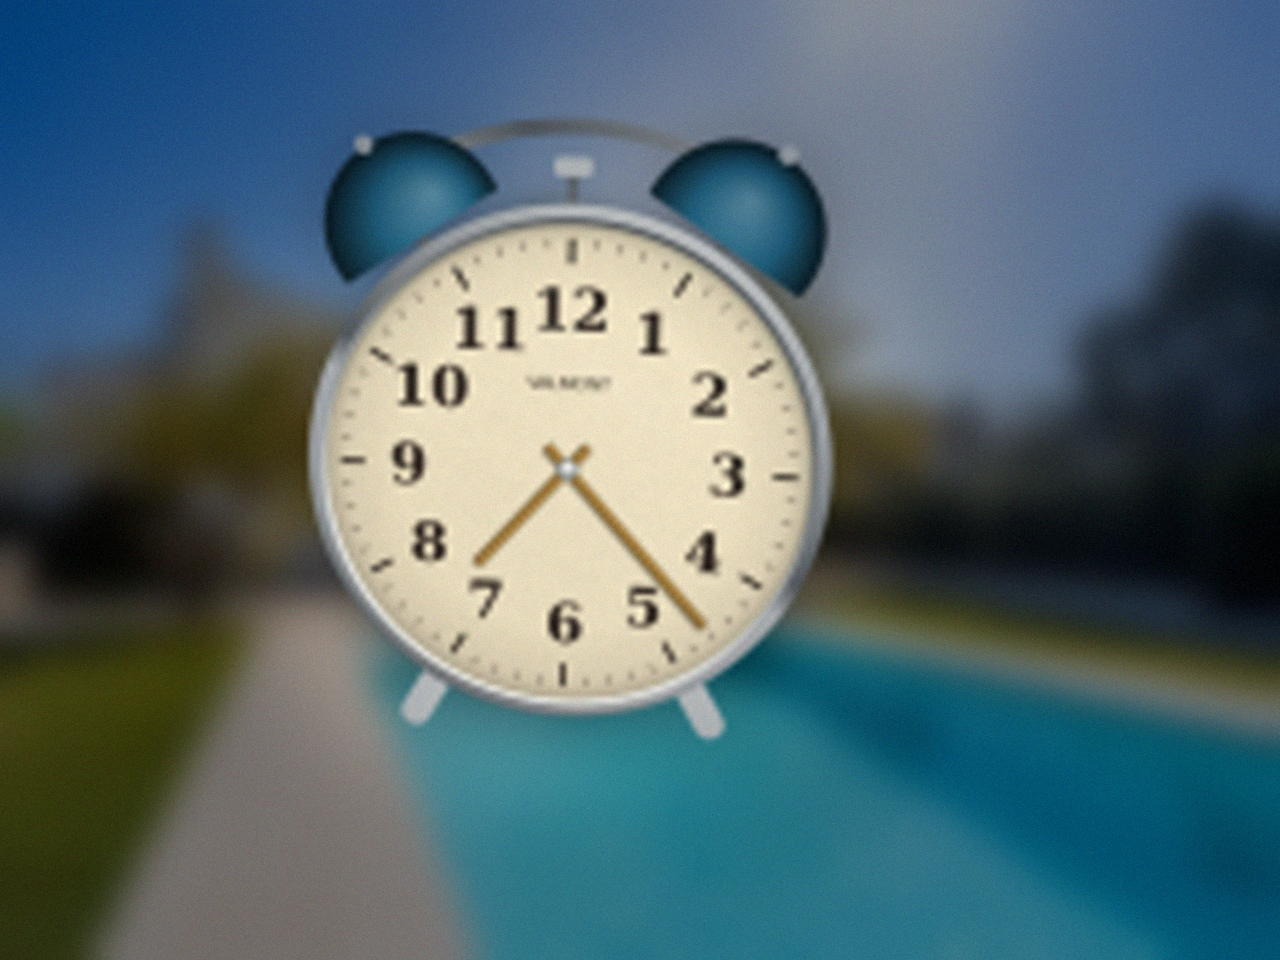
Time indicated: 7:23
